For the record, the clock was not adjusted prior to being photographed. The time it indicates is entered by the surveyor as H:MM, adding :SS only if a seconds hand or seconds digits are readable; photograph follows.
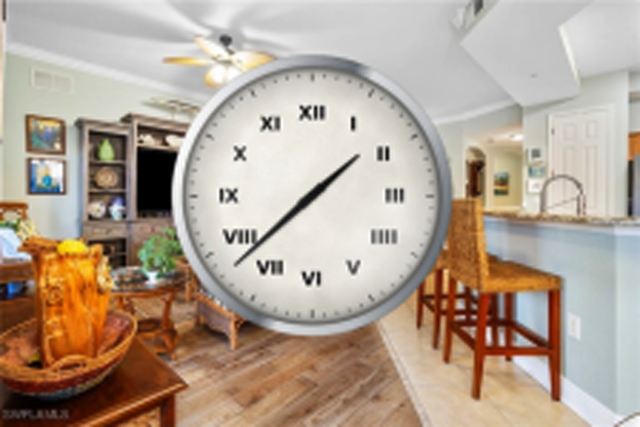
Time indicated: 1:38
